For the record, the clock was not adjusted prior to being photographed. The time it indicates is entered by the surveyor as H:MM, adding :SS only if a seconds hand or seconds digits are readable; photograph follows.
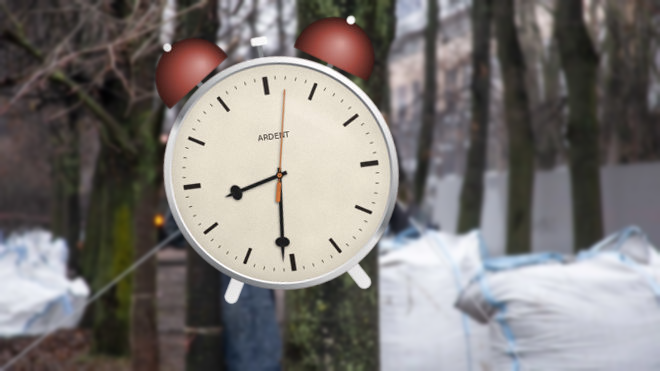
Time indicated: 8:31:02
